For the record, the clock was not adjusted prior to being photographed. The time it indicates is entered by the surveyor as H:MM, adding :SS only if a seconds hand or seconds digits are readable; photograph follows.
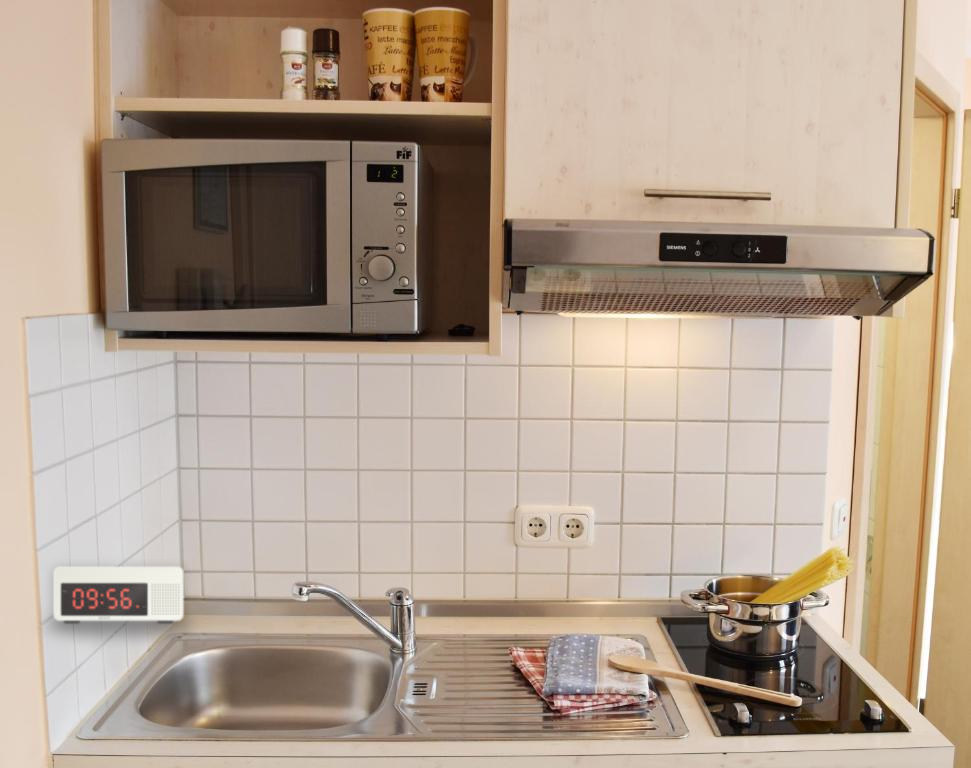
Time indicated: 9:56
